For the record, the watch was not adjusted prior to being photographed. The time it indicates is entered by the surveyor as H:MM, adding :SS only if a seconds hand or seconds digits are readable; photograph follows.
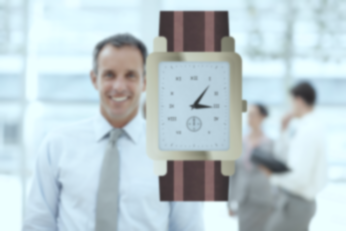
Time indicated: 3:06
